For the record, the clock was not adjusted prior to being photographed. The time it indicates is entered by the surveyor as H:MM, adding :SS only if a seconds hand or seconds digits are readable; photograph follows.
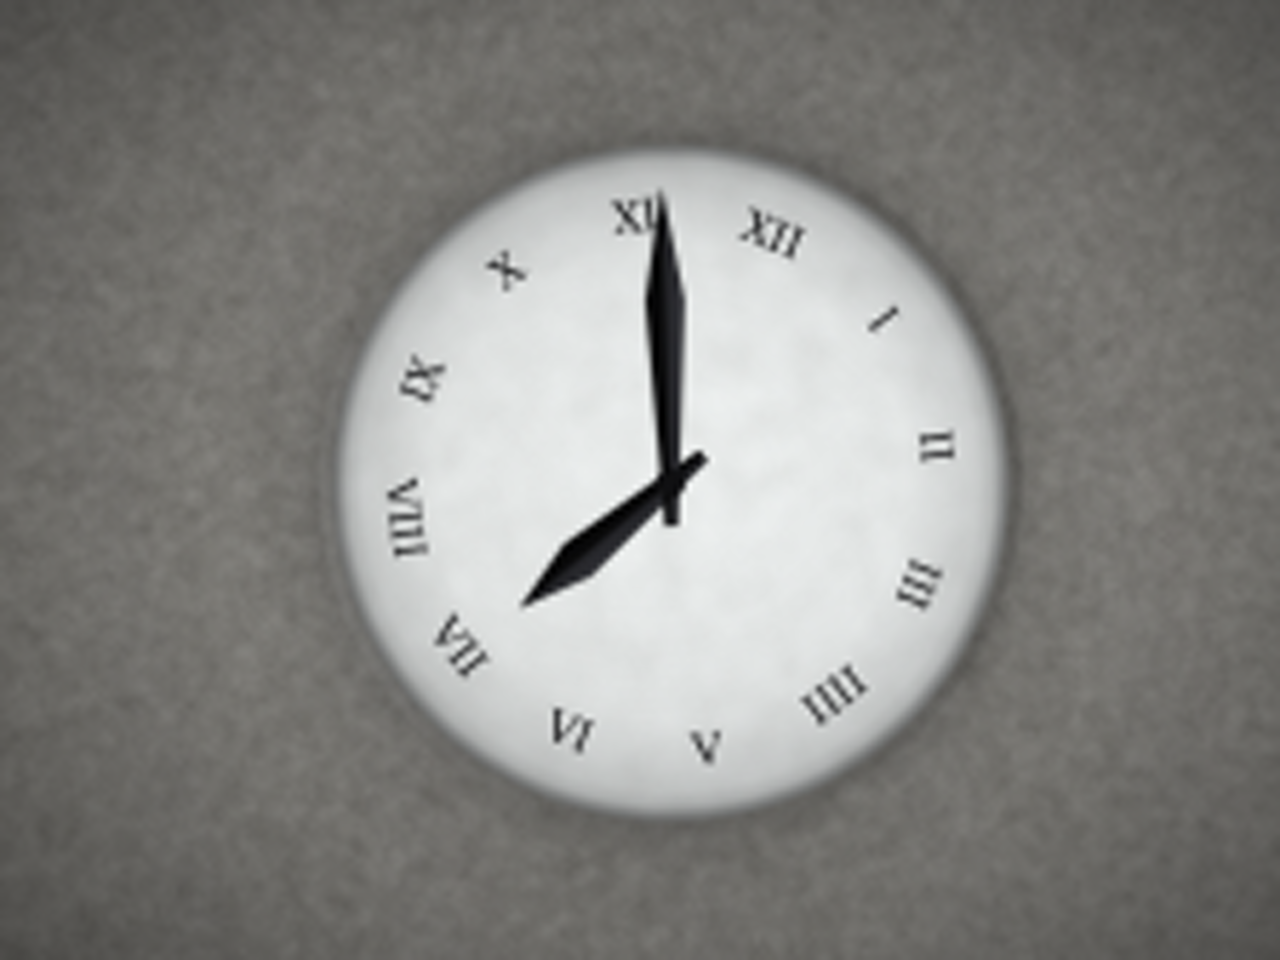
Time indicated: 6:56
